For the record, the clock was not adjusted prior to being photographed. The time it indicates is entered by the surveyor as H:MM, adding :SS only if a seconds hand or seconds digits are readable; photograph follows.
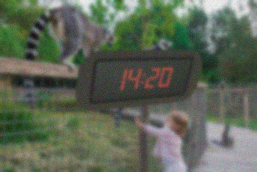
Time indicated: 14:20
